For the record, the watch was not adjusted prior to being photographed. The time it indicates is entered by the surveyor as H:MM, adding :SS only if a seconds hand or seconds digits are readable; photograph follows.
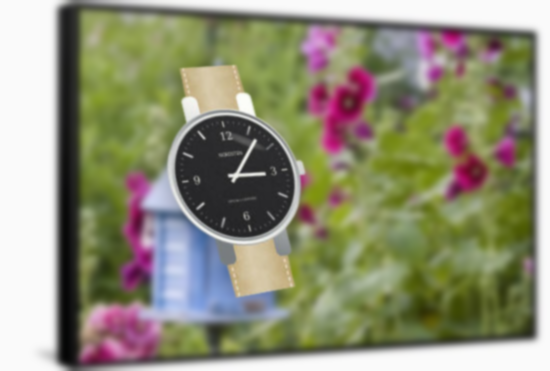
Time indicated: 3:07
